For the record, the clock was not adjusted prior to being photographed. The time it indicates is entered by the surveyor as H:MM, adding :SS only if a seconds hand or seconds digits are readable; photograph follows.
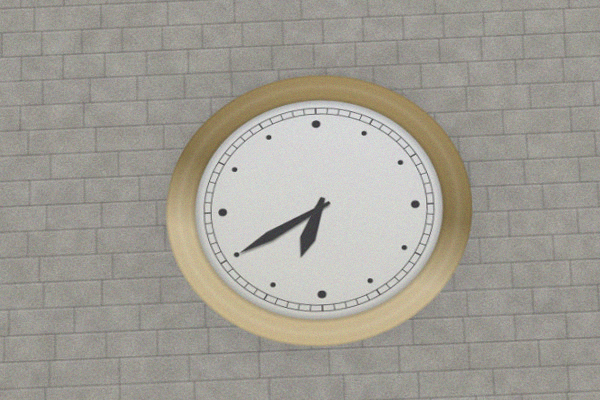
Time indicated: 6:40
